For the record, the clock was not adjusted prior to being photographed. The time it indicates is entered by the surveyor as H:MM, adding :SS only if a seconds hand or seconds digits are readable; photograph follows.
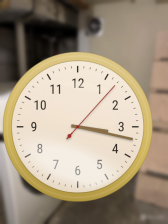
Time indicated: 3:17:07
